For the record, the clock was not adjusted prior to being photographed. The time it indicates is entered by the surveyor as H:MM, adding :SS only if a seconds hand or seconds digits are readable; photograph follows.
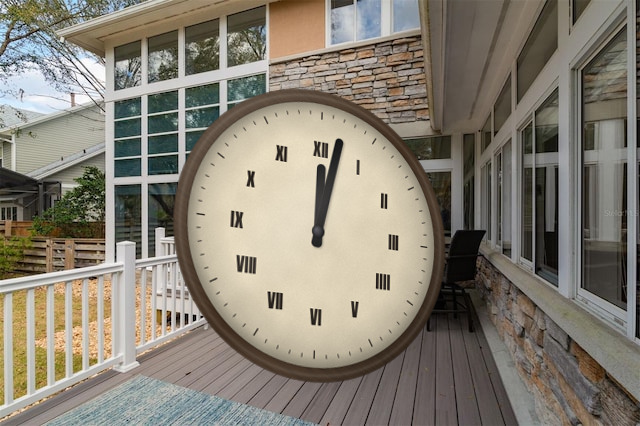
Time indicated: 12:02
